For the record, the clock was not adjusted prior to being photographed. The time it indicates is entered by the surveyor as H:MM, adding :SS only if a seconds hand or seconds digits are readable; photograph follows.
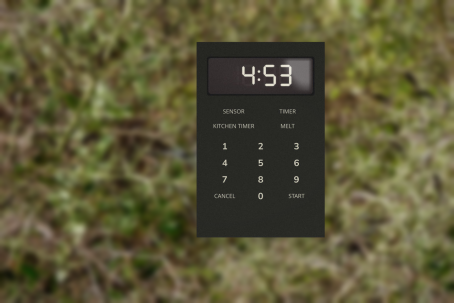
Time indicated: 4:53
